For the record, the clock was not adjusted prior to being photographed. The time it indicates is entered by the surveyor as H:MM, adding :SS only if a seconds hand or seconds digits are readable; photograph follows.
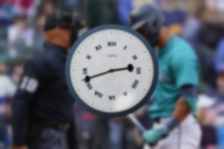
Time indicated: 2:42
